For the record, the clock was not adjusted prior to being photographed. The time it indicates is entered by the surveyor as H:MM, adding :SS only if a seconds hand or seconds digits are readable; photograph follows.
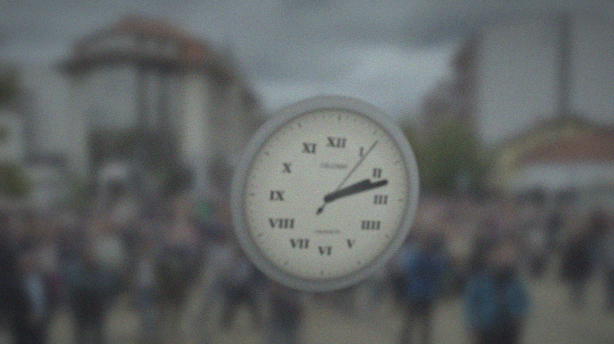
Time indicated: 2:12:06
